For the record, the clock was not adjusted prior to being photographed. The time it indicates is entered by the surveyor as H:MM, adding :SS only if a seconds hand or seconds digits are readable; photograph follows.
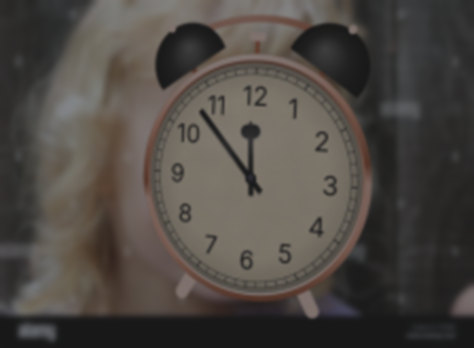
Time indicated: 11:53
